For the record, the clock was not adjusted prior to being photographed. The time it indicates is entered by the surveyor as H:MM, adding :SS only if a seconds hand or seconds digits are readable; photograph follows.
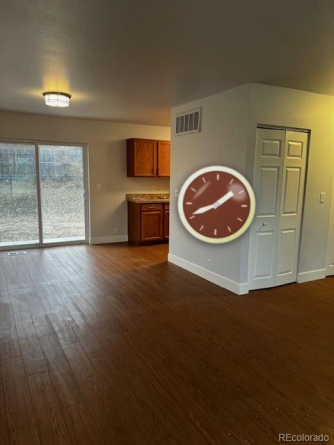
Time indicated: 1:41
